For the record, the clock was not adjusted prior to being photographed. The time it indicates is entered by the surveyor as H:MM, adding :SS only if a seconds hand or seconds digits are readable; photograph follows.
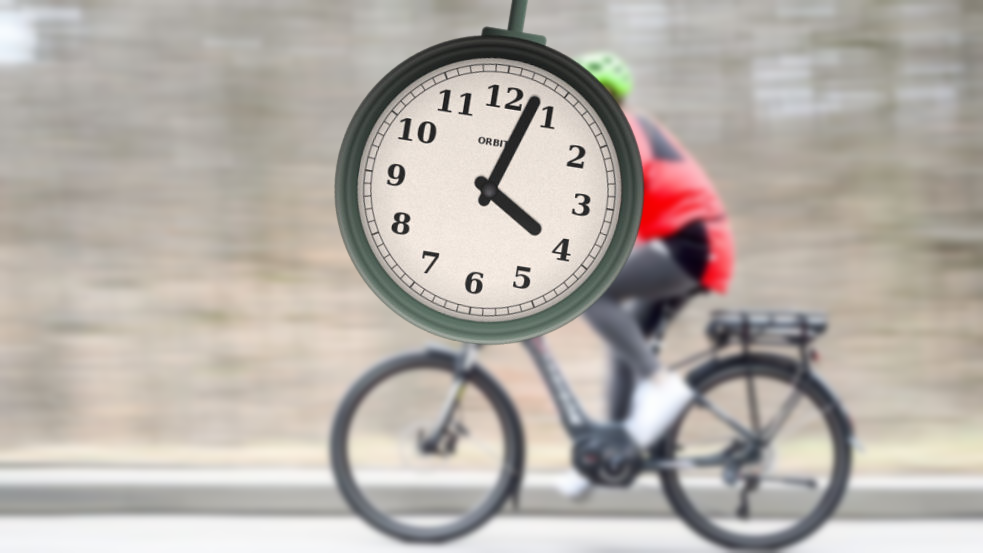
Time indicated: 4:03
